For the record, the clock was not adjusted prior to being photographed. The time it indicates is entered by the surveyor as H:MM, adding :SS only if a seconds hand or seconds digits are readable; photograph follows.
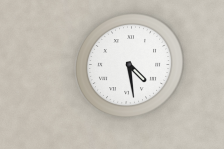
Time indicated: 4:28
